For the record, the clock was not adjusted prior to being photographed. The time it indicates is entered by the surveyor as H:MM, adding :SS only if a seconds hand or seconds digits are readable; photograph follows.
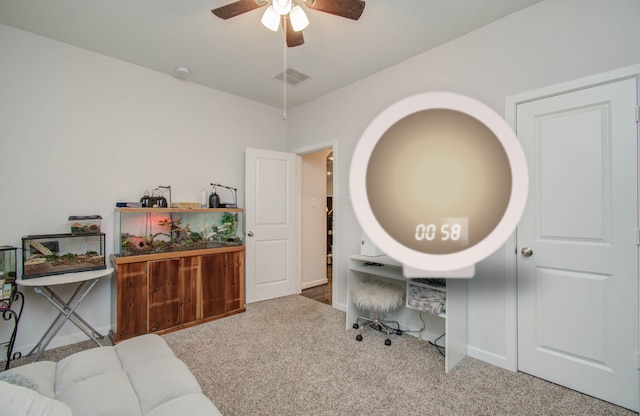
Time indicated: 0:58
